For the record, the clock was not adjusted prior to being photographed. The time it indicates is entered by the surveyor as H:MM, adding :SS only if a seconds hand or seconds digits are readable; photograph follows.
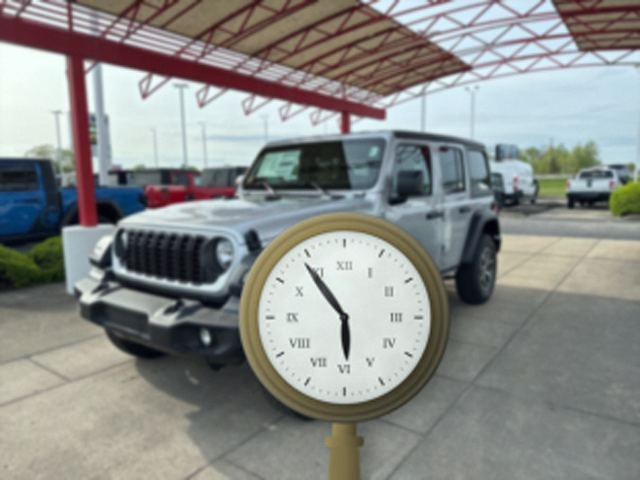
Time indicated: 5:54
